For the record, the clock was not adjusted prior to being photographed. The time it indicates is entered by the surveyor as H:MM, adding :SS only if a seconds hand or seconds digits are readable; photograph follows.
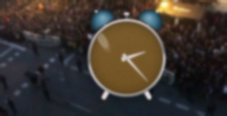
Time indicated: 2:23
